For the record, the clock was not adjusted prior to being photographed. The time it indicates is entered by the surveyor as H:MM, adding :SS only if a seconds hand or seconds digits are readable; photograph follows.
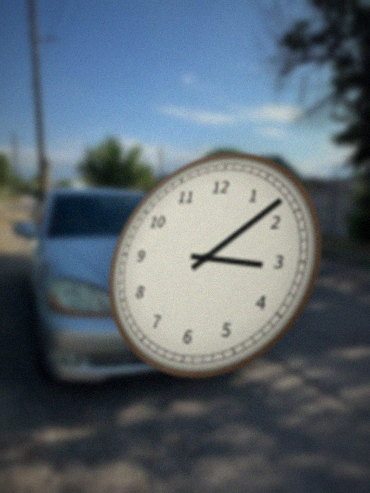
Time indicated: 3:08
